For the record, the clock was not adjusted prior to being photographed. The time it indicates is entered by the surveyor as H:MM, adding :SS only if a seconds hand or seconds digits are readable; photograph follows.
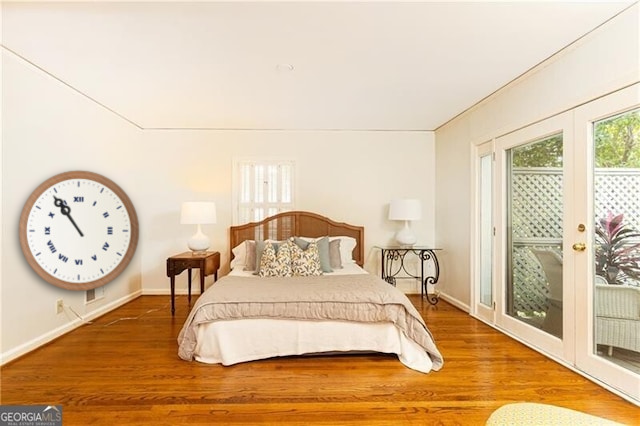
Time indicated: 10:54
